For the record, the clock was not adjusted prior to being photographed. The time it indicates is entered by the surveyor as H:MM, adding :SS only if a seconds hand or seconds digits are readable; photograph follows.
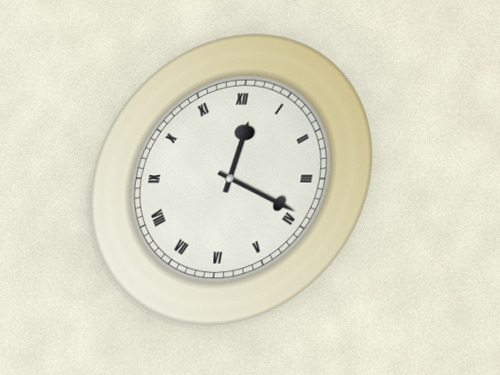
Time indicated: 12:19
